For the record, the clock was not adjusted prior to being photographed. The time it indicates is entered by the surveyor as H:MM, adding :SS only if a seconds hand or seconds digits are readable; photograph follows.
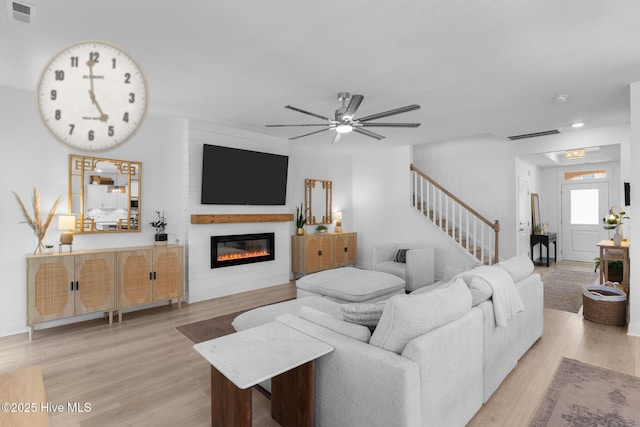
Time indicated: 4:59
